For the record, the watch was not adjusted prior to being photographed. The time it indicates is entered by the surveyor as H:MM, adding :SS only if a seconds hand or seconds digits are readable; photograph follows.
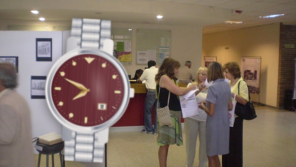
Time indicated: 7:49
